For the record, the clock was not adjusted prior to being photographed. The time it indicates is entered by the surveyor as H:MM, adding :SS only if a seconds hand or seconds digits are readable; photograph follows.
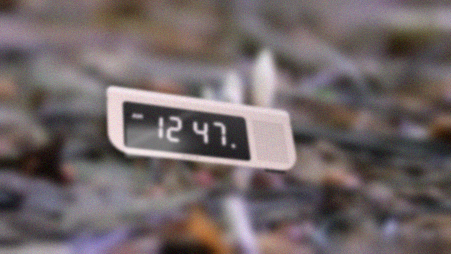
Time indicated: 12:47
